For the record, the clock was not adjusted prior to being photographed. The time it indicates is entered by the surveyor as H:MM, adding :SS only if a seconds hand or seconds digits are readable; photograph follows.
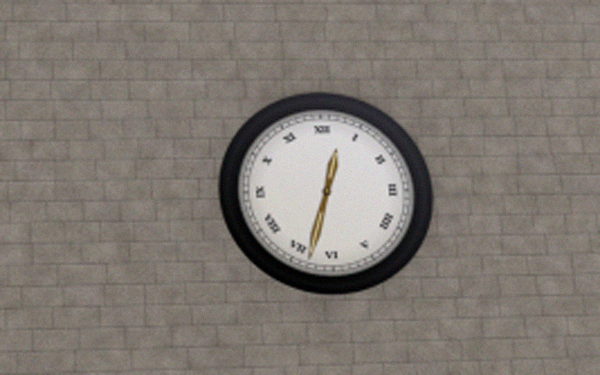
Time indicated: 12:33
